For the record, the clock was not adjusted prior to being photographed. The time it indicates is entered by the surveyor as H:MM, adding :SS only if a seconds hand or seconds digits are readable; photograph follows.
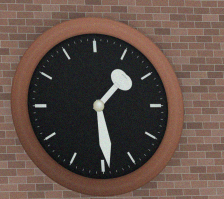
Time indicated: 1:29
